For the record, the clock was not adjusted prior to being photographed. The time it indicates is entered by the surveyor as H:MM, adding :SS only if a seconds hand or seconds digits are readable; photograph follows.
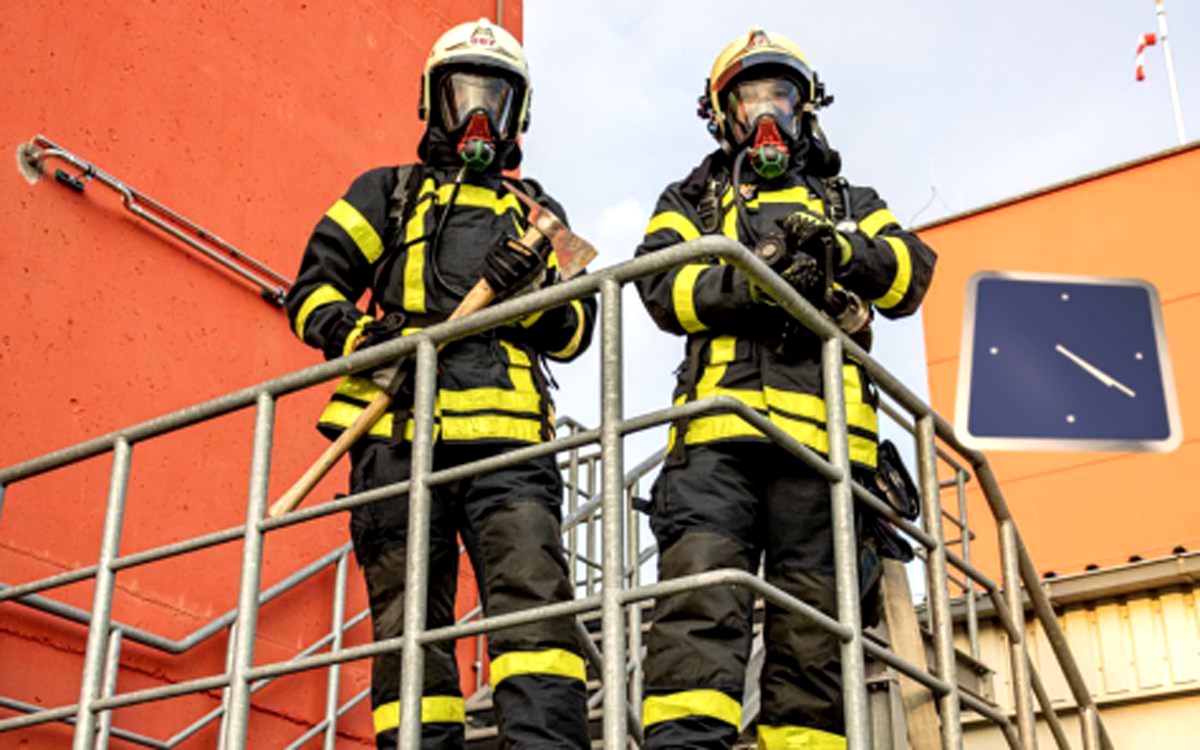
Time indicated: 4:21
